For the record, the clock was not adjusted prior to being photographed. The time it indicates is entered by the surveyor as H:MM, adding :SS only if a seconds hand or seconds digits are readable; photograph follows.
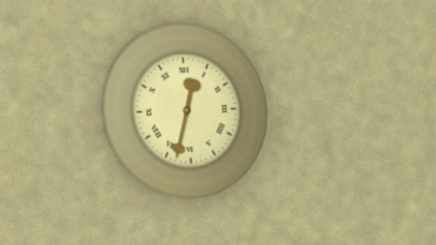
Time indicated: 12:33
